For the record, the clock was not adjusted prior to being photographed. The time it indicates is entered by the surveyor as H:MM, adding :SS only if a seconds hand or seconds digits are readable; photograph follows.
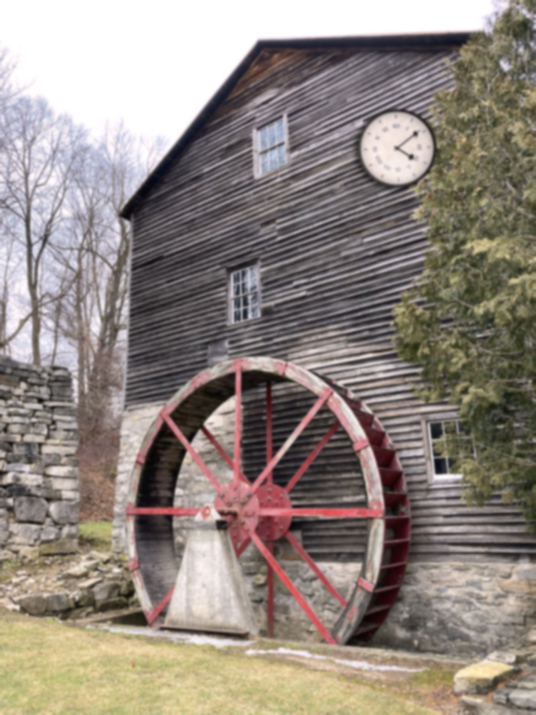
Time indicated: 4:09
